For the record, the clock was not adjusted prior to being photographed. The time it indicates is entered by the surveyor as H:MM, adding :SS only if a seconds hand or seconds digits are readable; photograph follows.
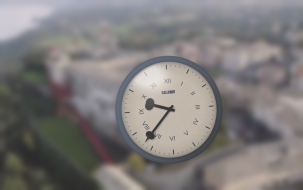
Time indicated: 9:37
